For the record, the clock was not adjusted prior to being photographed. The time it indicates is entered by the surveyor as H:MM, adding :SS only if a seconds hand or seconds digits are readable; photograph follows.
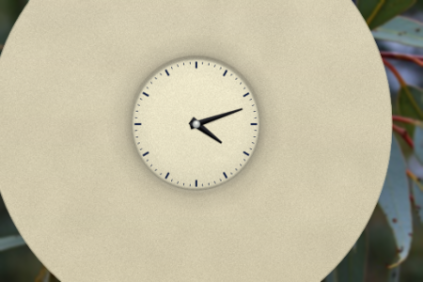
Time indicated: 4:12
